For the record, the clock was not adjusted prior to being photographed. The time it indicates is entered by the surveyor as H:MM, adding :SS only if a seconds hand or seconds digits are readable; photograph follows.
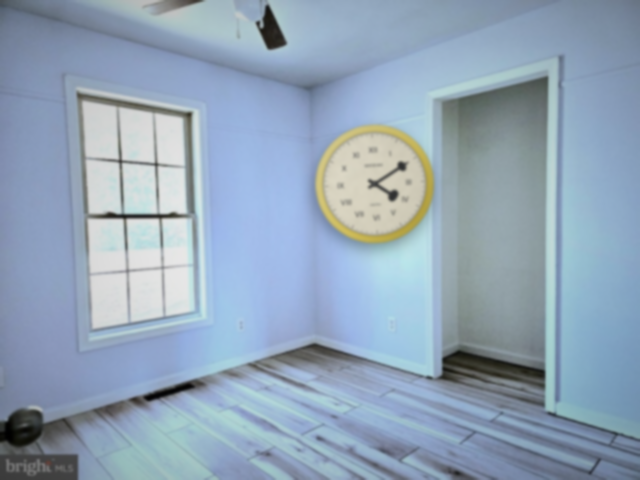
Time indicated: 4:10
